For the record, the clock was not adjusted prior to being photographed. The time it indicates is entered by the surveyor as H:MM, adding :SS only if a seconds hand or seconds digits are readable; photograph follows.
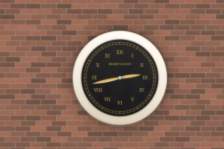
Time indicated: 2:43
